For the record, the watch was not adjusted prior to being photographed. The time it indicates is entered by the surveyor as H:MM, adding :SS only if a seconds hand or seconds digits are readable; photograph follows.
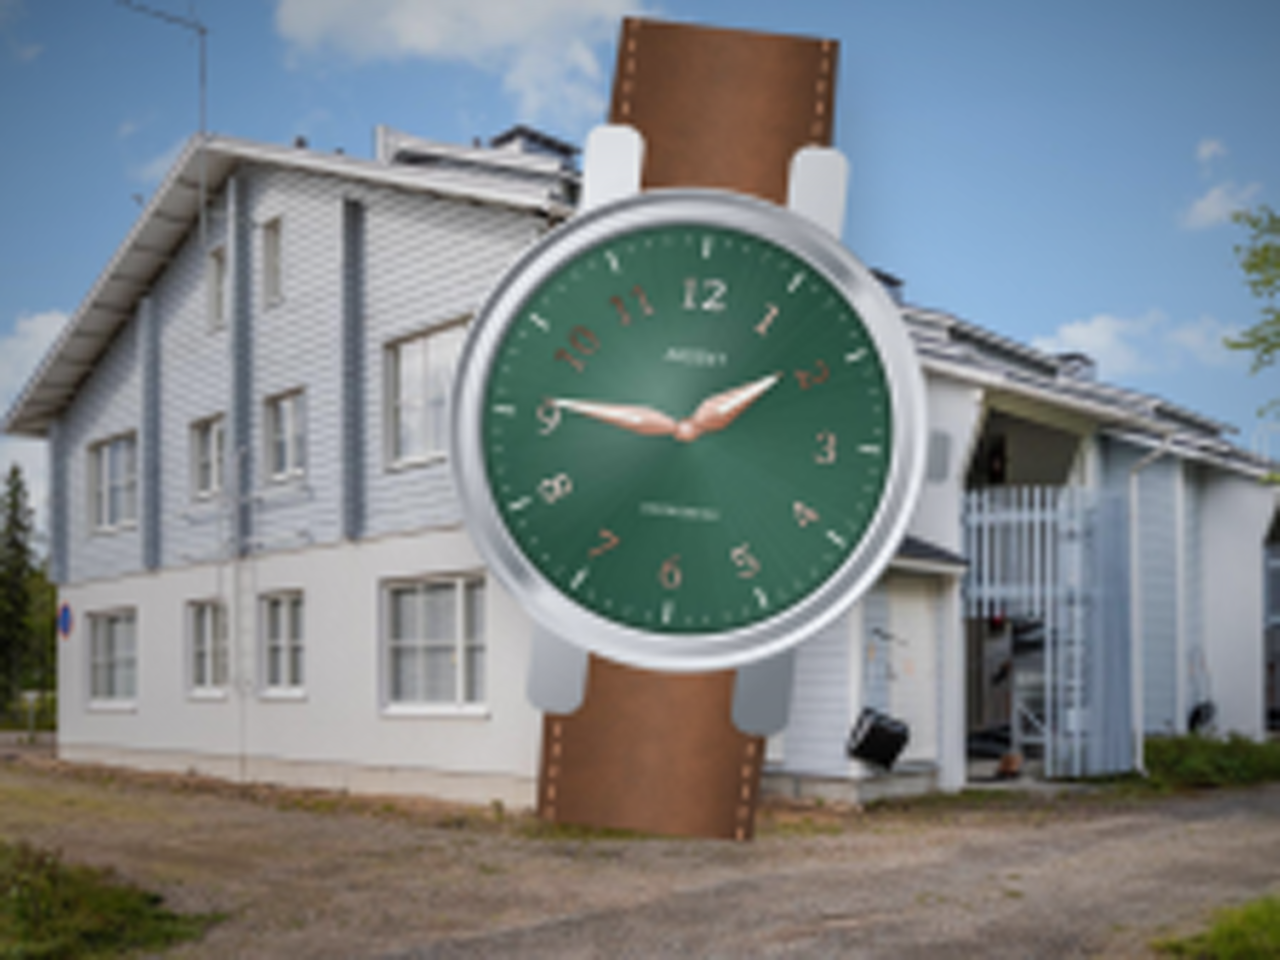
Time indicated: 1:46
